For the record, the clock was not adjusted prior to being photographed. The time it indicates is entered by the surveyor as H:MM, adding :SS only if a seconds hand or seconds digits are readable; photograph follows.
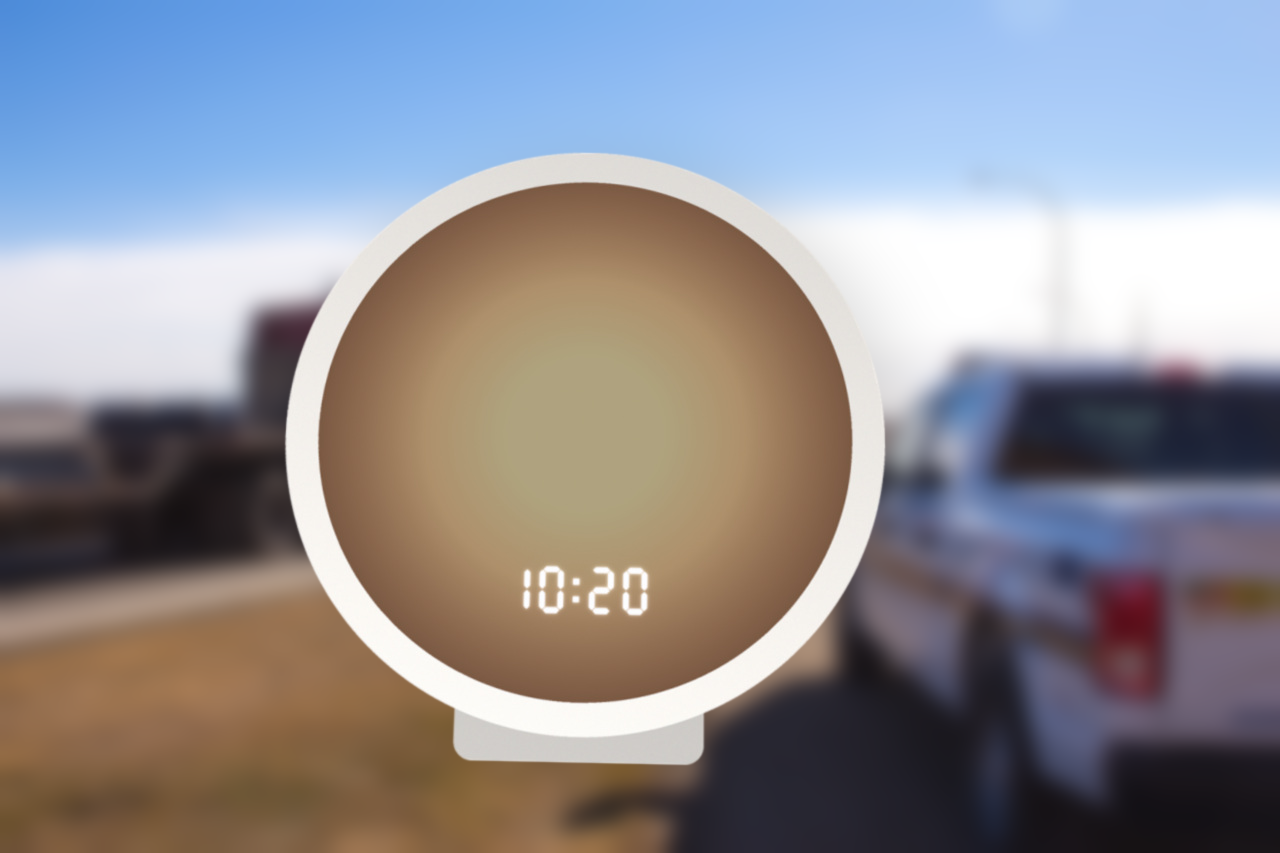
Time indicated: 10:20
